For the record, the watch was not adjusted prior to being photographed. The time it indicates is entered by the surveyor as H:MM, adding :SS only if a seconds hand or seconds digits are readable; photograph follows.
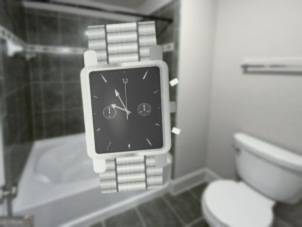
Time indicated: 9:56
